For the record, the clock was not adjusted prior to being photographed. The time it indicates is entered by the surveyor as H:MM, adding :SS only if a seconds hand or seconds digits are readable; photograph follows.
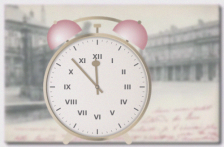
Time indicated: 11:53
